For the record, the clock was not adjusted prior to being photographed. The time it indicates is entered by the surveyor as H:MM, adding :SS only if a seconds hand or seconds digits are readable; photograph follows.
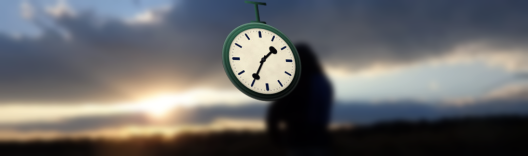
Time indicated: 1:35
